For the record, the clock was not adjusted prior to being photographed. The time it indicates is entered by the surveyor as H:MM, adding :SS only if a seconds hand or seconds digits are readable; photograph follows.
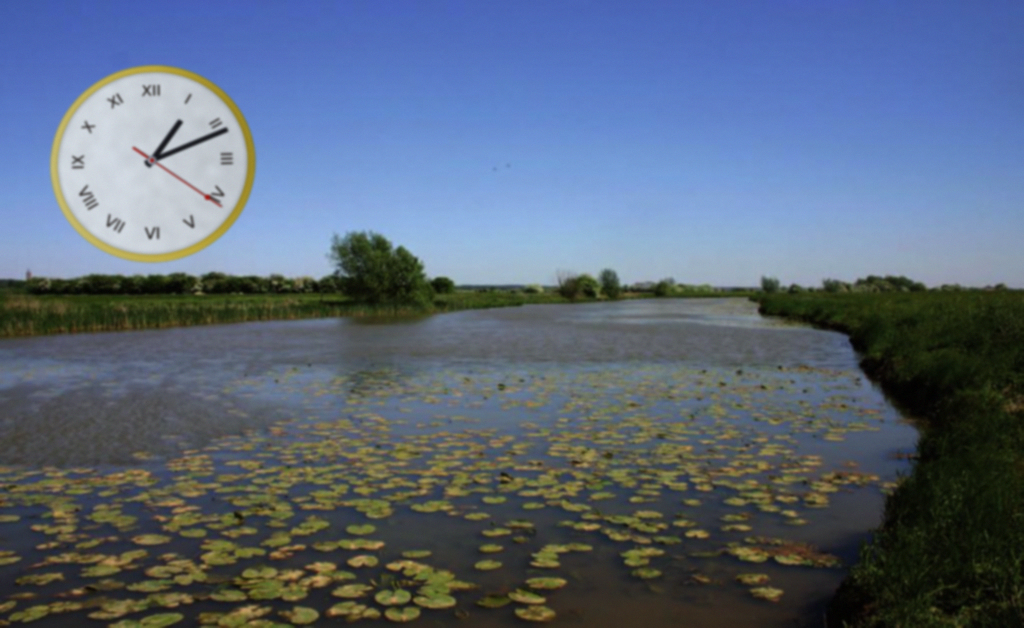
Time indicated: 1:11:21
